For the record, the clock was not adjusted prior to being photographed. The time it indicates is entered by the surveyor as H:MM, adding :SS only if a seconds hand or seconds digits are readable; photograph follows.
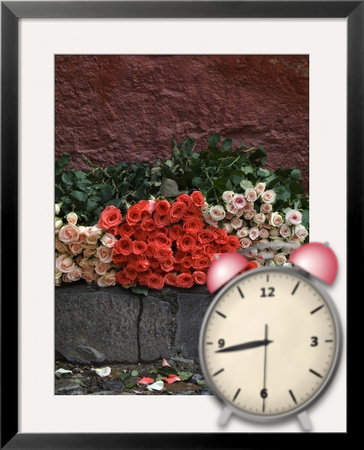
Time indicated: 8:43:30
